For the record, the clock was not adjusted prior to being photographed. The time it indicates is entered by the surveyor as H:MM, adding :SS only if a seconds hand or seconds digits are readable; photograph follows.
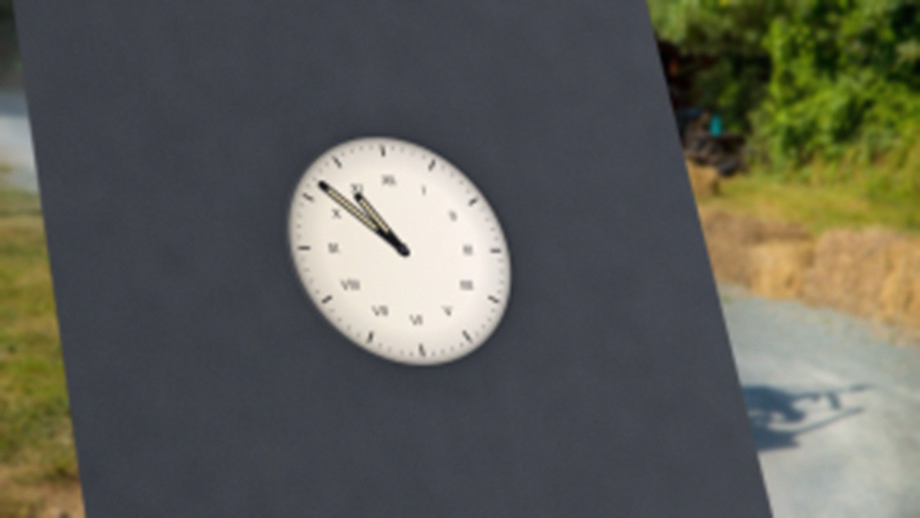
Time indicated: 10:52
